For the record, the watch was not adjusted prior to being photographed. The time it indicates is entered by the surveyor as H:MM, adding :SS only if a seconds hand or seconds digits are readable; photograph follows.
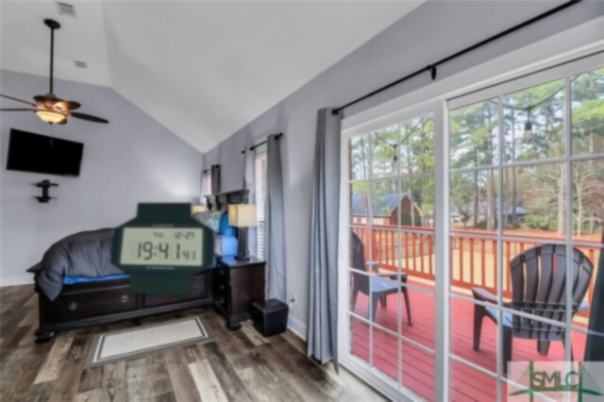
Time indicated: 19:41
